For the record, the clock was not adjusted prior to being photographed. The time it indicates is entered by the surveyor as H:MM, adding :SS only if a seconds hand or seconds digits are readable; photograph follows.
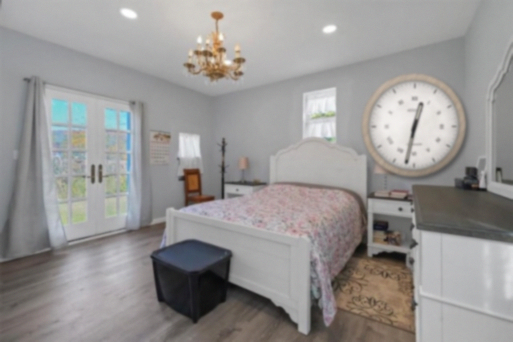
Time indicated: 12:32
